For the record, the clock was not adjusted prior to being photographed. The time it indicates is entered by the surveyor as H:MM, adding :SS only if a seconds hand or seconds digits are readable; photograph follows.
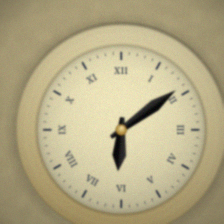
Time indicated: 6:09
